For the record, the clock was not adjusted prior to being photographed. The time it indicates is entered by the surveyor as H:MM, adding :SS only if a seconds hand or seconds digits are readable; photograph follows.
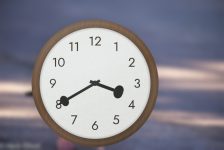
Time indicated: 3:40
